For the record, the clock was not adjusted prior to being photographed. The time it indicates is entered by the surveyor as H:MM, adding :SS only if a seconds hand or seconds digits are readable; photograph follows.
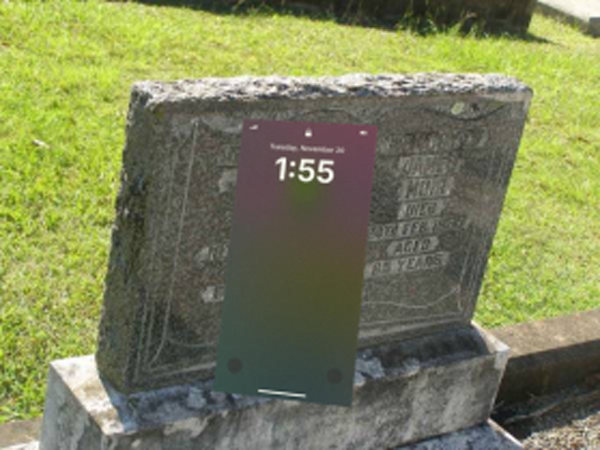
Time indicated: 1:55
